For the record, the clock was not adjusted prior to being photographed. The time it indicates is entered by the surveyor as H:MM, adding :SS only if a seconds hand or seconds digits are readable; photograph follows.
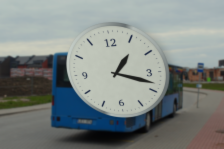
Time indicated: 1:18
